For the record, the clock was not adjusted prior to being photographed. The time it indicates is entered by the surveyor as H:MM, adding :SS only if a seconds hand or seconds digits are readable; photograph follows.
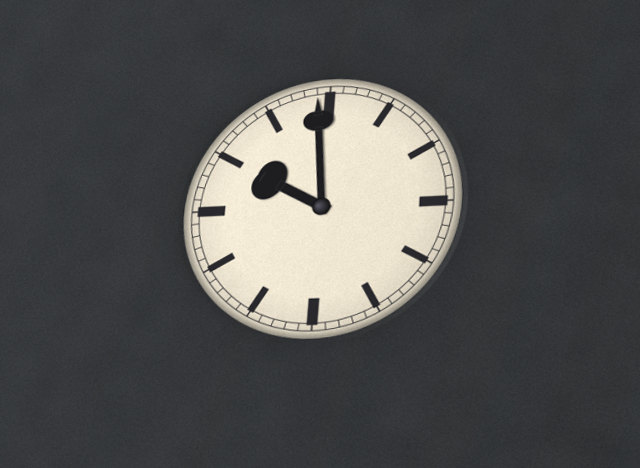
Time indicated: 9:59
